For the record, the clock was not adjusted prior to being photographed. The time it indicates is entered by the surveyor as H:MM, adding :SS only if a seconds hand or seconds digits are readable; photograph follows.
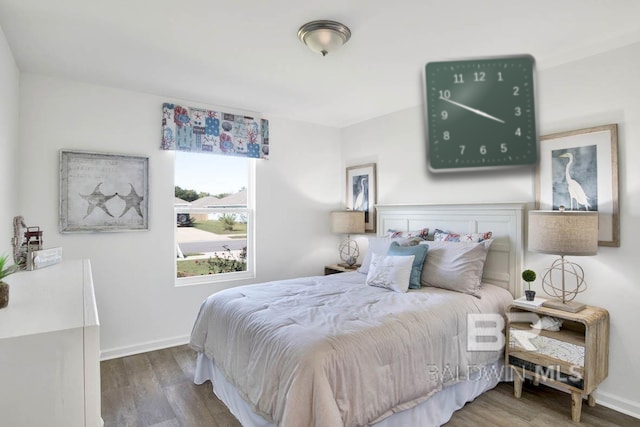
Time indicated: 3:49
